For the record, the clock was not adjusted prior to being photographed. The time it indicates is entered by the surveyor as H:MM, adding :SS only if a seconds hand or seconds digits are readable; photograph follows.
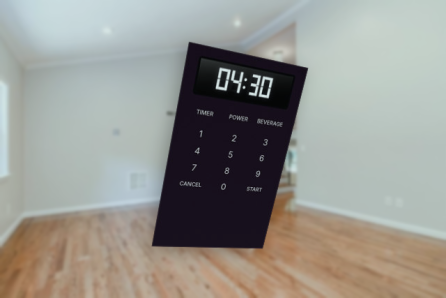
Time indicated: 4:30
